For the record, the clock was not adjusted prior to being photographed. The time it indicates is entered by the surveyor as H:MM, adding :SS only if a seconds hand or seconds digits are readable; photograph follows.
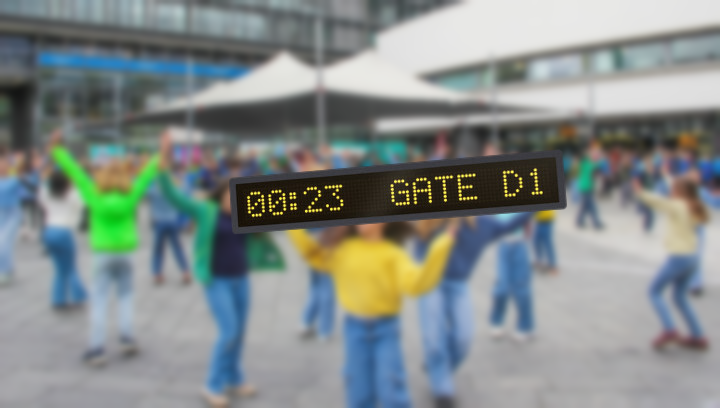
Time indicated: 0:23
